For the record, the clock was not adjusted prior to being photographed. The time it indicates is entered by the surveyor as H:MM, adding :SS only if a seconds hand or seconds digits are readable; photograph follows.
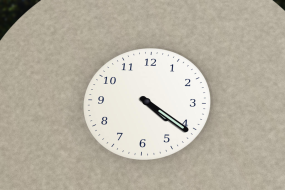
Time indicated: 4:21
